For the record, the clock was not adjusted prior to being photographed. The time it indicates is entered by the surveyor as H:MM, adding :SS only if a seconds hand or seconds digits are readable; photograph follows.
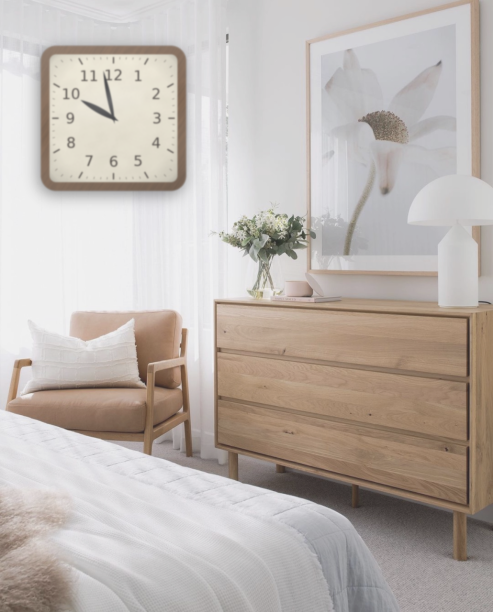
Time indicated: 9:58
